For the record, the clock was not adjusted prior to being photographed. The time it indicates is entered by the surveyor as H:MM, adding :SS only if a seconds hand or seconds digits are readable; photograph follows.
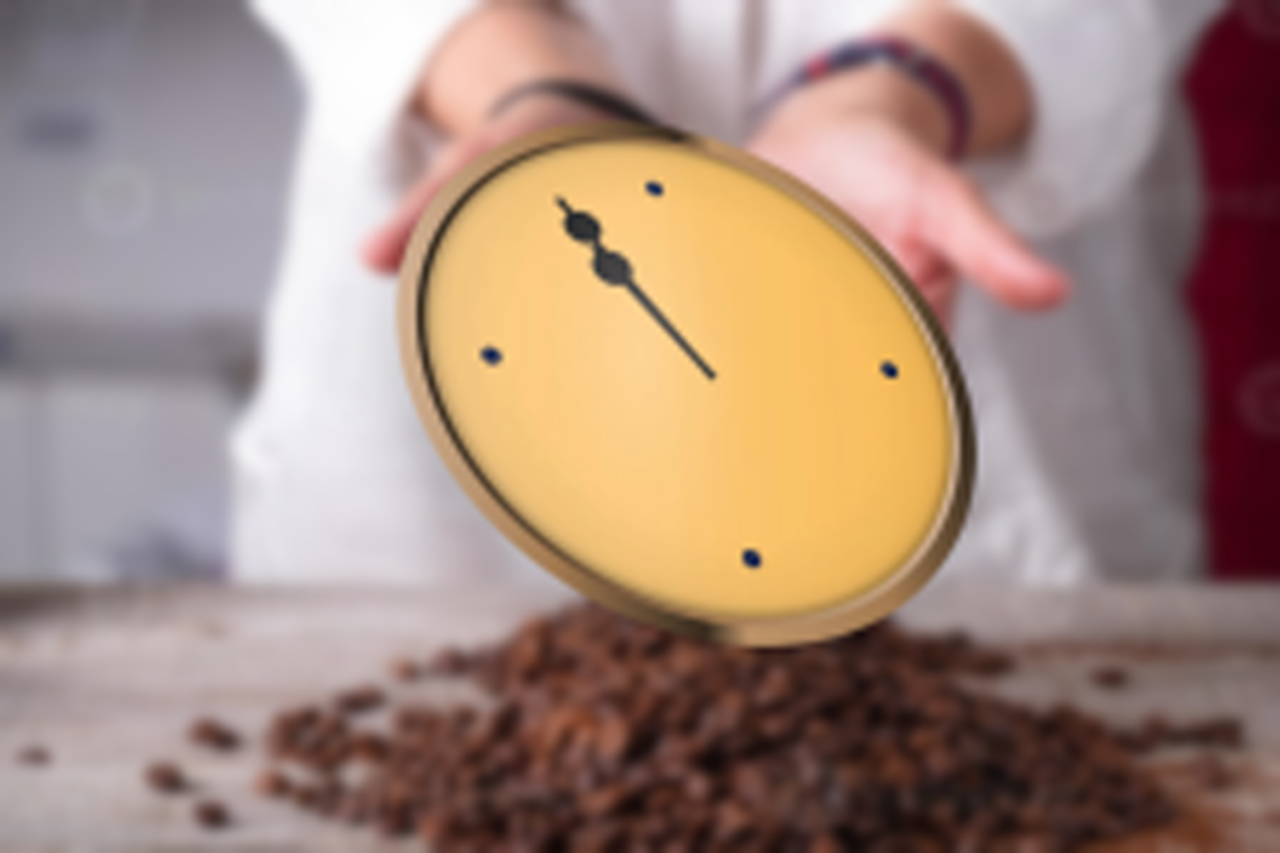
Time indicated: 10:55
